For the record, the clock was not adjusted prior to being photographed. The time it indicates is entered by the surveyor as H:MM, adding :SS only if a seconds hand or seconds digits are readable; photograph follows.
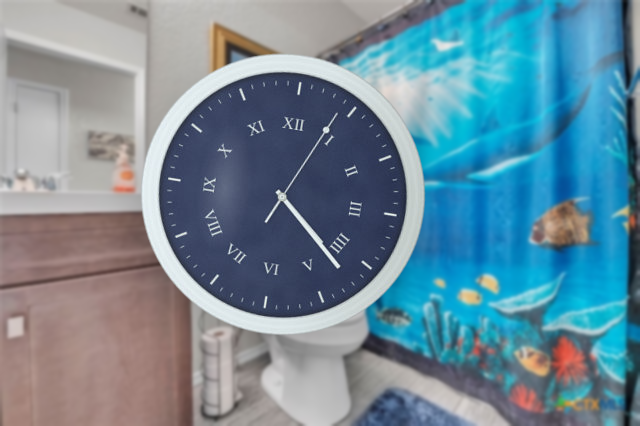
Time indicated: 4:22:04
